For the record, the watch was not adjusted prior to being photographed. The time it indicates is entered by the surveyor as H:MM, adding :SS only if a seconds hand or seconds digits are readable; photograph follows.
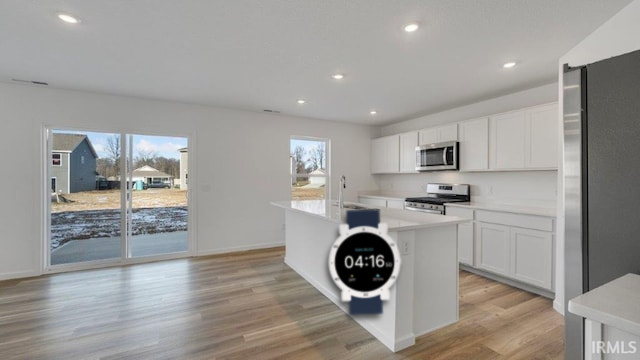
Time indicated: 4:16
